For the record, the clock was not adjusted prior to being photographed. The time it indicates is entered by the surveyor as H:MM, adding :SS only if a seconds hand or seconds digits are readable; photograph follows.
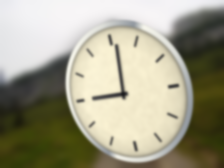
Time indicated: 9:01
